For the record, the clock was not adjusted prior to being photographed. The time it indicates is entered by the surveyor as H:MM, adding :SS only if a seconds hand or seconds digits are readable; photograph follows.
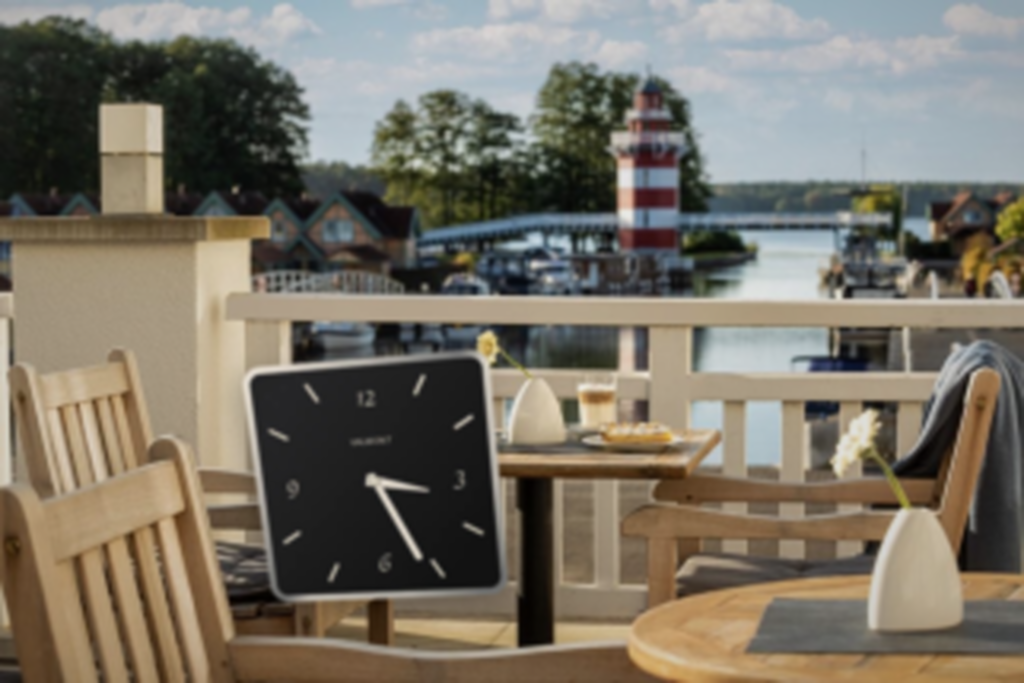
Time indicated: 3:26
